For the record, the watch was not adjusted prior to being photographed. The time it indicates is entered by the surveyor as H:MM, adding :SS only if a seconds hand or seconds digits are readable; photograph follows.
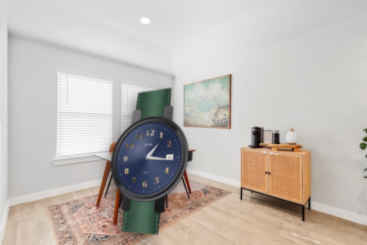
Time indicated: 1:16
